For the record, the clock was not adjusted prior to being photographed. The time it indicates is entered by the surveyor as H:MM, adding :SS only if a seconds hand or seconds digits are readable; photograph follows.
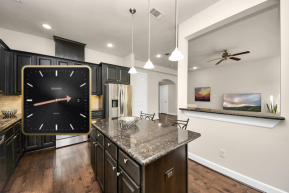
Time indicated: 2:43
